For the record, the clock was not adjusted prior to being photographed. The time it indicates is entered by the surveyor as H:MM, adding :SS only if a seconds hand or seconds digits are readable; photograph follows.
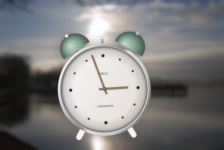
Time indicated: 2:57
